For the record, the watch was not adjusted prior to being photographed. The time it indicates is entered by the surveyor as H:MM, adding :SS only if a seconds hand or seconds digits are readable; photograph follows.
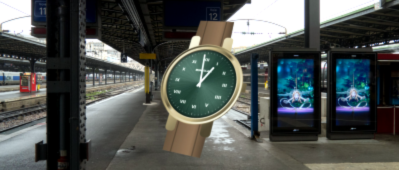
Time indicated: 12:59
